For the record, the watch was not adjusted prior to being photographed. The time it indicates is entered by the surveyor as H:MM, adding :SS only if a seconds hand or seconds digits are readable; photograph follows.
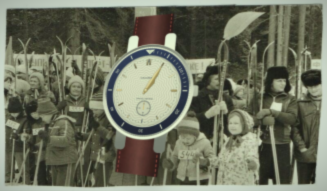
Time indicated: 1:05
